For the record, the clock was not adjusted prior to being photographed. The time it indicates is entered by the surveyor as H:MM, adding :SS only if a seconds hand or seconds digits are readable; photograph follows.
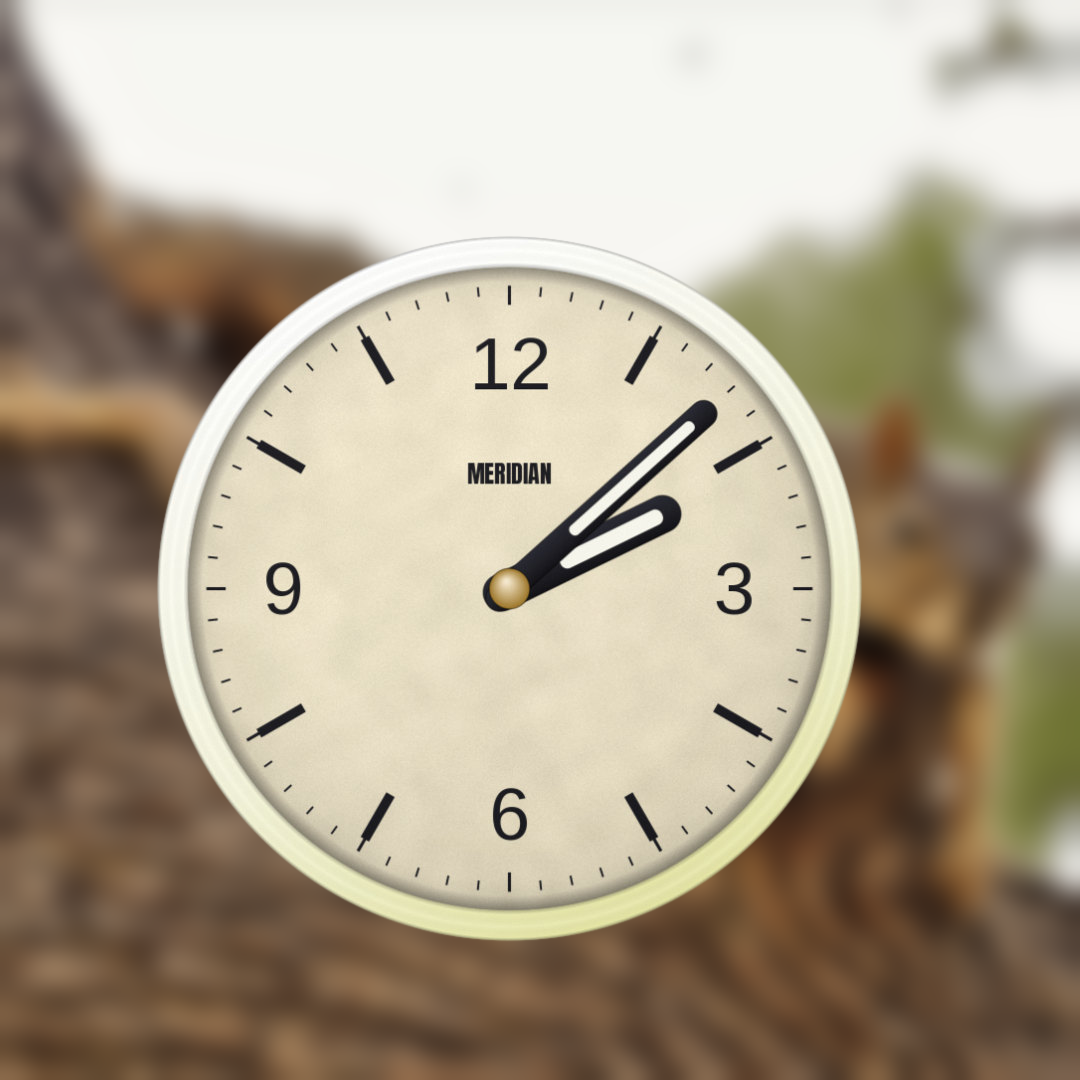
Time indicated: 2:08
